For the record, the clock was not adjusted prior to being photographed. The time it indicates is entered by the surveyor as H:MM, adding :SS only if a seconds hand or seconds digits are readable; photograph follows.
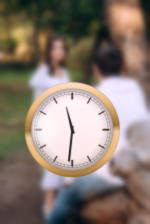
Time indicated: 11:31
